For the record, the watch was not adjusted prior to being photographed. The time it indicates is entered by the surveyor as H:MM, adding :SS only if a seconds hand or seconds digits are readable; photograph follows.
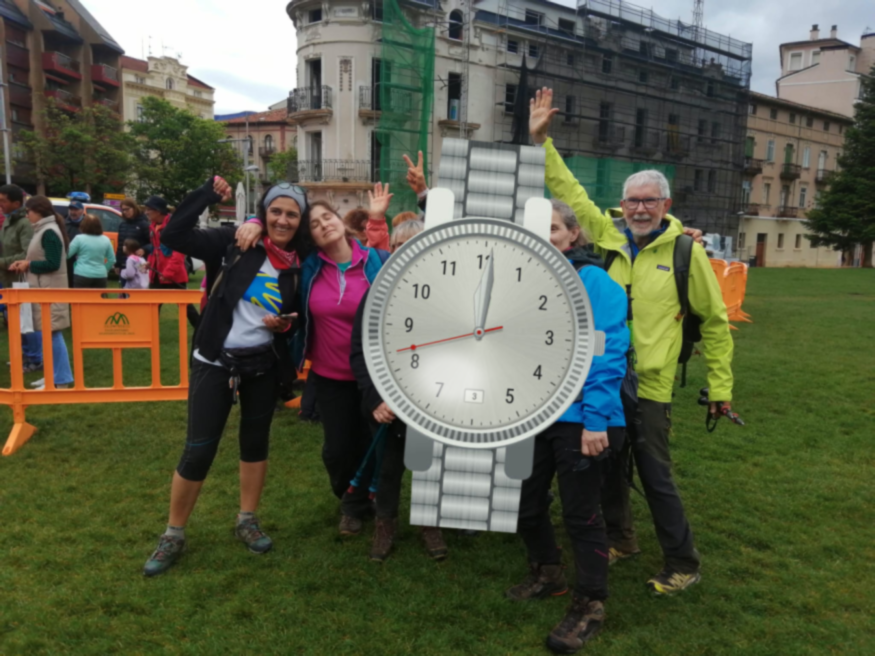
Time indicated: 12:00:42
